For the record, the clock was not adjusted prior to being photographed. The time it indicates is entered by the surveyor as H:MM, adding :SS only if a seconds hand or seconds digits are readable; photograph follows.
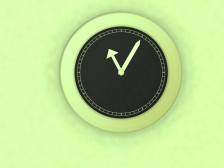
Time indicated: 11:05
